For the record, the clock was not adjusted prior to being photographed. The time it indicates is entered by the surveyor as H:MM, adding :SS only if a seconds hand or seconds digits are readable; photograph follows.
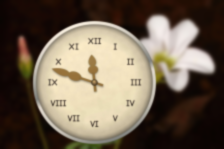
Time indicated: 11:48
